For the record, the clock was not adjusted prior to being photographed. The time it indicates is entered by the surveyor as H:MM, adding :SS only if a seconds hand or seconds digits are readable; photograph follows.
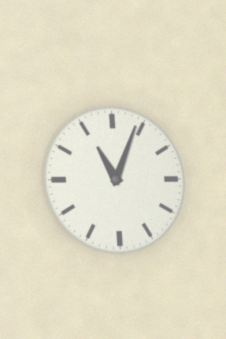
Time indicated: 11:04
